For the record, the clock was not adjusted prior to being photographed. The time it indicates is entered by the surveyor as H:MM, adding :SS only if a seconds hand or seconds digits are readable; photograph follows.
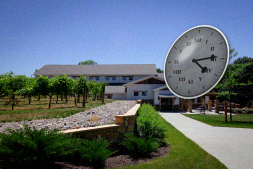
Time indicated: 4:14
